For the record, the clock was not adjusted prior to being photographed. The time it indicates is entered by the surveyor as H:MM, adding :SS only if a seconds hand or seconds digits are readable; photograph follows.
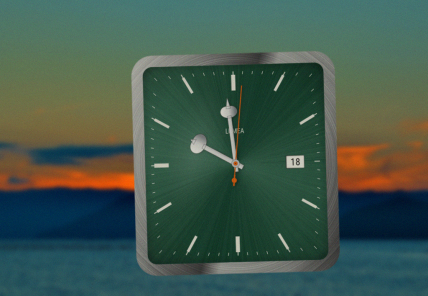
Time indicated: 9:59:01
